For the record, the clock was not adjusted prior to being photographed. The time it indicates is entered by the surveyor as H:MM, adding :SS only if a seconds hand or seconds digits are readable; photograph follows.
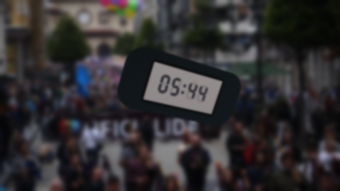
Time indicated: 5:44
